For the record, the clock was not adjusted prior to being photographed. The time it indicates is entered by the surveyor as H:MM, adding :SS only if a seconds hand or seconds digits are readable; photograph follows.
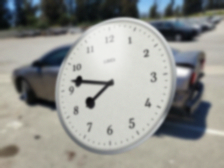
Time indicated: 7:47
